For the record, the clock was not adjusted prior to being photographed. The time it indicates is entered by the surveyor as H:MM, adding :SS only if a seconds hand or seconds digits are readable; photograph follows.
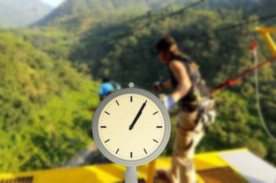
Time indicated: 1:05
